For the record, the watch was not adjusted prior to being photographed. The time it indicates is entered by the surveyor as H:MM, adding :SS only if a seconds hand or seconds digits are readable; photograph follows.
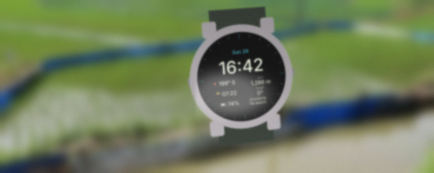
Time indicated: 16:42
